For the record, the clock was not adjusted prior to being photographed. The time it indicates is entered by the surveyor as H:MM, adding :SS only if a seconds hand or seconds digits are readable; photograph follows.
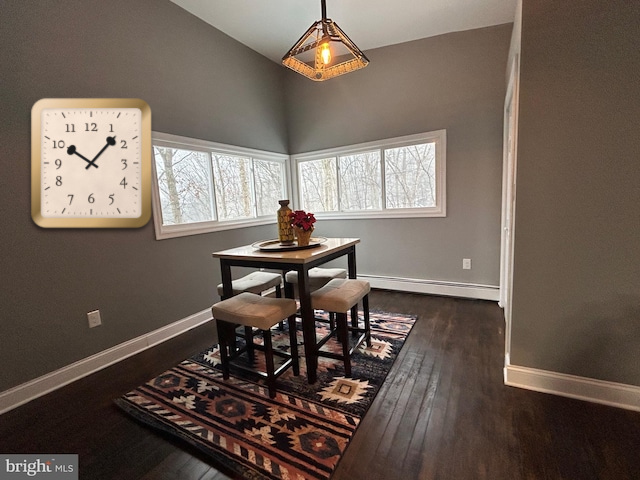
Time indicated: 10:07
